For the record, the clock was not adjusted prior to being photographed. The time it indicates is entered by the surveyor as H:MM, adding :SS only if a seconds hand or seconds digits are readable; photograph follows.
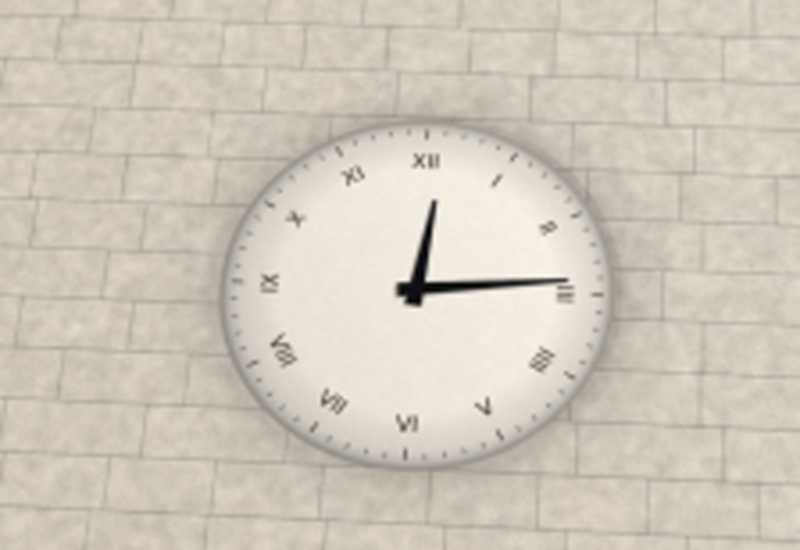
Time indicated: 12:14
